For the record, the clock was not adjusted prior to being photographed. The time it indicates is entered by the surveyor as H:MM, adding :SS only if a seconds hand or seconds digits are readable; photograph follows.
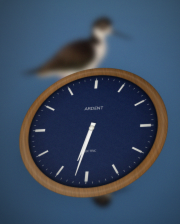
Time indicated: 6:32
